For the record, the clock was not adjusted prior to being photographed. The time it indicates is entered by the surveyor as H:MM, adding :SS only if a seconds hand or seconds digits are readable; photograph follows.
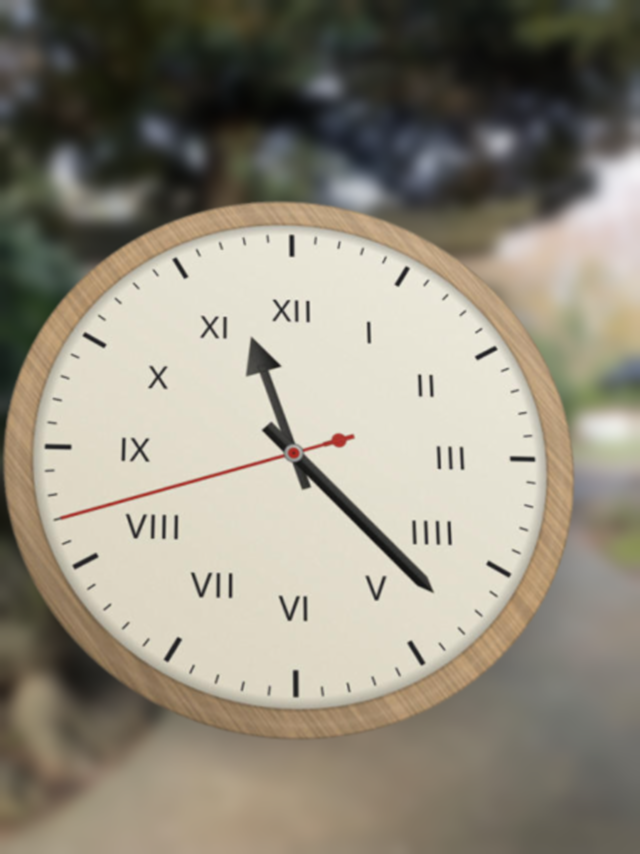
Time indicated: 11:22:42
